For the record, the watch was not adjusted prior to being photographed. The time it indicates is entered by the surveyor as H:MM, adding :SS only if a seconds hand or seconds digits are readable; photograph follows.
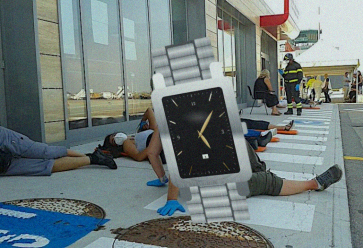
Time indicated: 5:07
